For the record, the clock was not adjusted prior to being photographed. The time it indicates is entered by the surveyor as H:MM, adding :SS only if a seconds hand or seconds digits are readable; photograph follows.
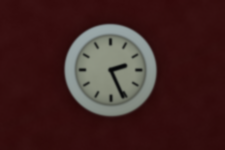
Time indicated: 2:26
